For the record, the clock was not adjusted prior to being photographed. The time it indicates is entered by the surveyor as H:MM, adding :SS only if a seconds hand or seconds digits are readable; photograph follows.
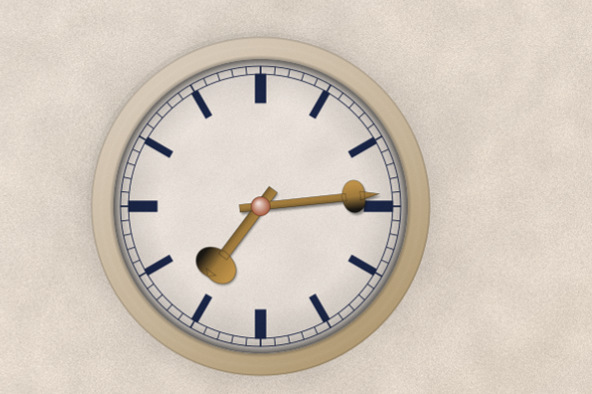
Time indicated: 7:14
